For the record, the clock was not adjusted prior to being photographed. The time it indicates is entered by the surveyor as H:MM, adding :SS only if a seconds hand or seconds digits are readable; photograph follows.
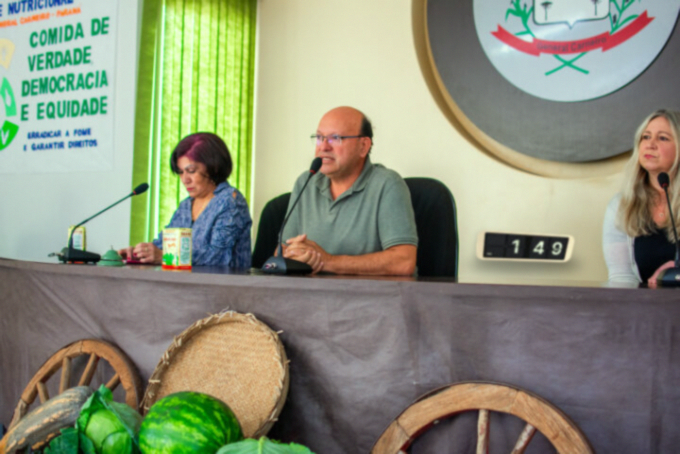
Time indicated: 1:49
